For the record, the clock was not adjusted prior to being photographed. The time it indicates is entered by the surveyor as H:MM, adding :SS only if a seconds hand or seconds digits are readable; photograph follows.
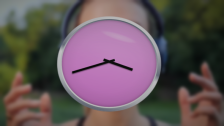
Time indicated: 3:42
